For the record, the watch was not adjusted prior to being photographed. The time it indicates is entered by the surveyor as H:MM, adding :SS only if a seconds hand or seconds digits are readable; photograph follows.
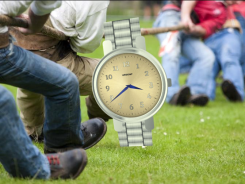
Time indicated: 3:39
